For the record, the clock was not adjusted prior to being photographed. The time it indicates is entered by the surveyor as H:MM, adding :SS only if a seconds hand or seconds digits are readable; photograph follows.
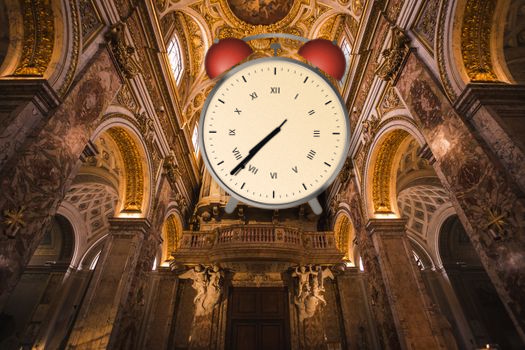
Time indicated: 7:37:37
